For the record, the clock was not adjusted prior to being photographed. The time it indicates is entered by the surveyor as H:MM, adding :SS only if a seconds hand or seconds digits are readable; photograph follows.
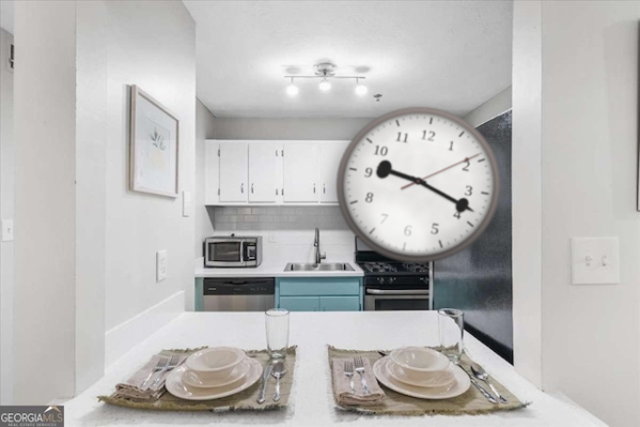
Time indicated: 9:18:09
